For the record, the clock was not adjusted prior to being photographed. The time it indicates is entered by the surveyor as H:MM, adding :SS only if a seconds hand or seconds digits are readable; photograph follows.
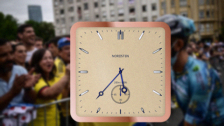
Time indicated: 5:37
